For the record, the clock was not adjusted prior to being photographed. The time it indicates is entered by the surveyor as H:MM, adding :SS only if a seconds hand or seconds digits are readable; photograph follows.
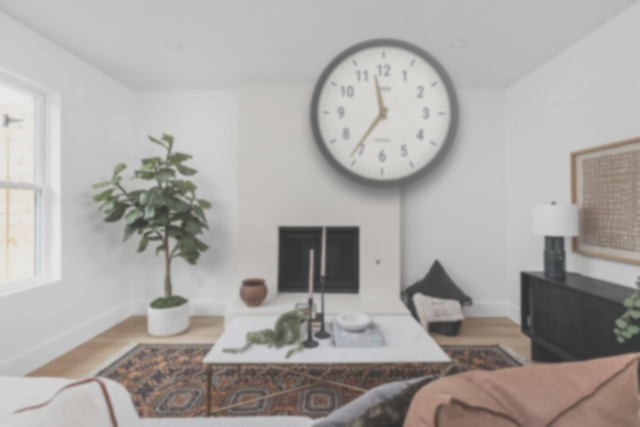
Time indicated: 11:36
